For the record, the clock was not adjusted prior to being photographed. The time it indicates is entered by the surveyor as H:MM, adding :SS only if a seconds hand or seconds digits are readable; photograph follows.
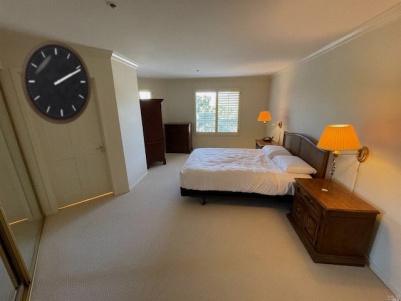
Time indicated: 2:11
